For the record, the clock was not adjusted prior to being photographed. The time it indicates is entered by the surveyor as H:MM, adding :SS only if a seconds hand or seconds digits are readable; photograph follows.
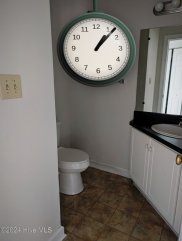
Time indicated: 1:07
